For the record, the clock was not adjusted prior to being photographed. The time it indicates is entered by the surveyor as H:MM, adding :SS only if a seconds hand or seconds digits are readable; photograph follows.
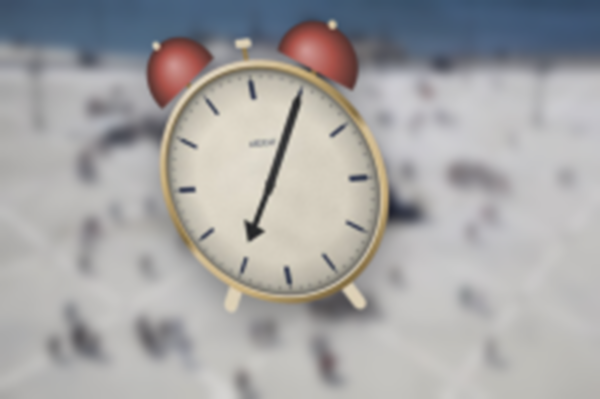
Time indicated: 7:05
